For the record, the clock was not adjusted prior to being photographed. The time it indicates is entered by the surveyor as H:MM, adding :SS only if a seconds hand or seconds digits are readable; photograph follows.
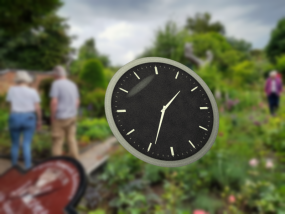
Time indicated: 1:34
